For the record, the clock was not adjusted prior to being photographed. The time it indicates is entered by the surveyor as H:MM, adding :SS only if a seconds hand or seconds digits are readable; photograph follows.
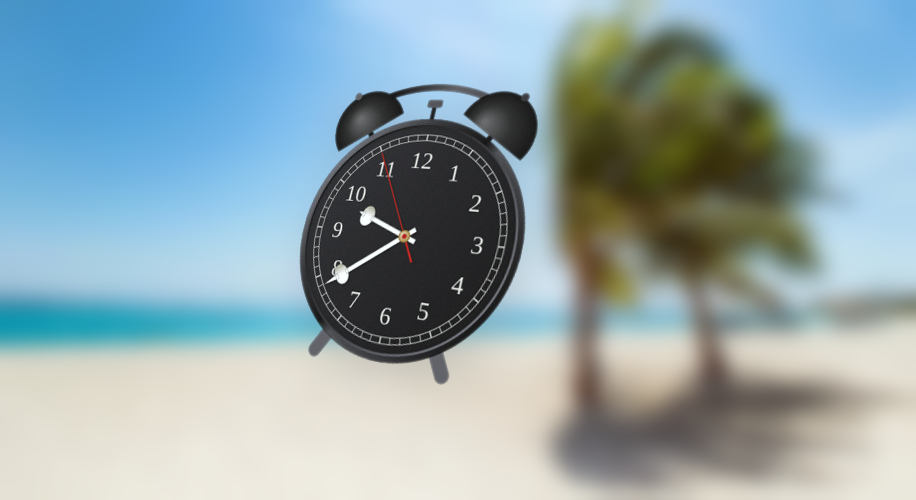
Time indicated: 9:38:55
